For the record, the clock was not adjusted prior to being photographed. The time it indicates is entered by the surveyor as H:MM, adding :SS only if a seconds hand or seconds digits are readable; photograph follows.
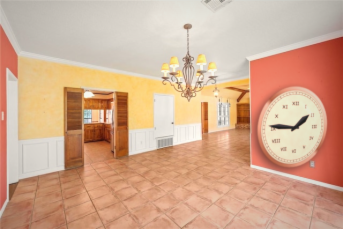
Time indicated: 1:46
